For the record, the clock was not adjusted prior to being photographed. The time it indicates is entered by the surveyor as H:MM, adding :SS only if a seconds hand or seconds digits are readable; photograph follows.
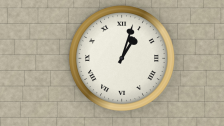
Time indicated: 1:03
